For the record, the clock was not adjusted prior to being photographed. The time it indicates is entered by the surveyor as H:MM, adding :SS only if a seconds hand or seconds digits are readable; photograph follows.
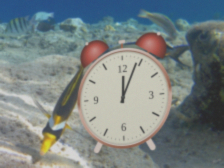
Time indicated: 12:04
